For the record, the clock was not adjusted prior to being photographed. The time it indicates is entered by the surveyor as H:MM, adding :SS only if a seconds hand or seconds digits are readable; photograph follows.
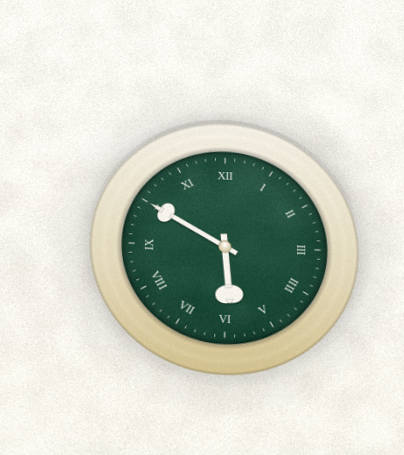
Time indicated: 5:50
